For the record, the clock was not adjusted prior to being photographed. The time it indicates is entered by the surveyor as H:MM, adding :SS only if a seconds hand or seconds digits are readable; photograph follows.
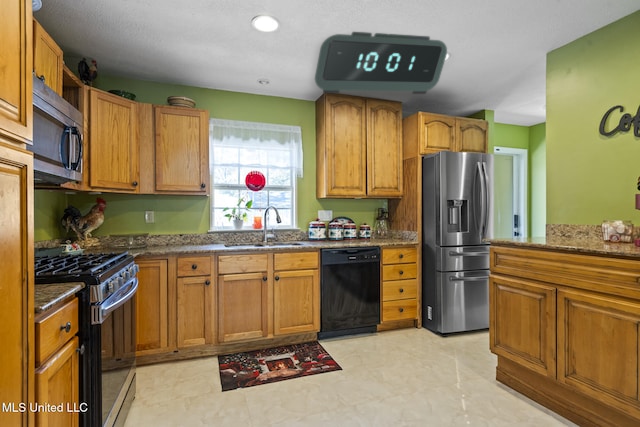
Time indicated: 10:01
